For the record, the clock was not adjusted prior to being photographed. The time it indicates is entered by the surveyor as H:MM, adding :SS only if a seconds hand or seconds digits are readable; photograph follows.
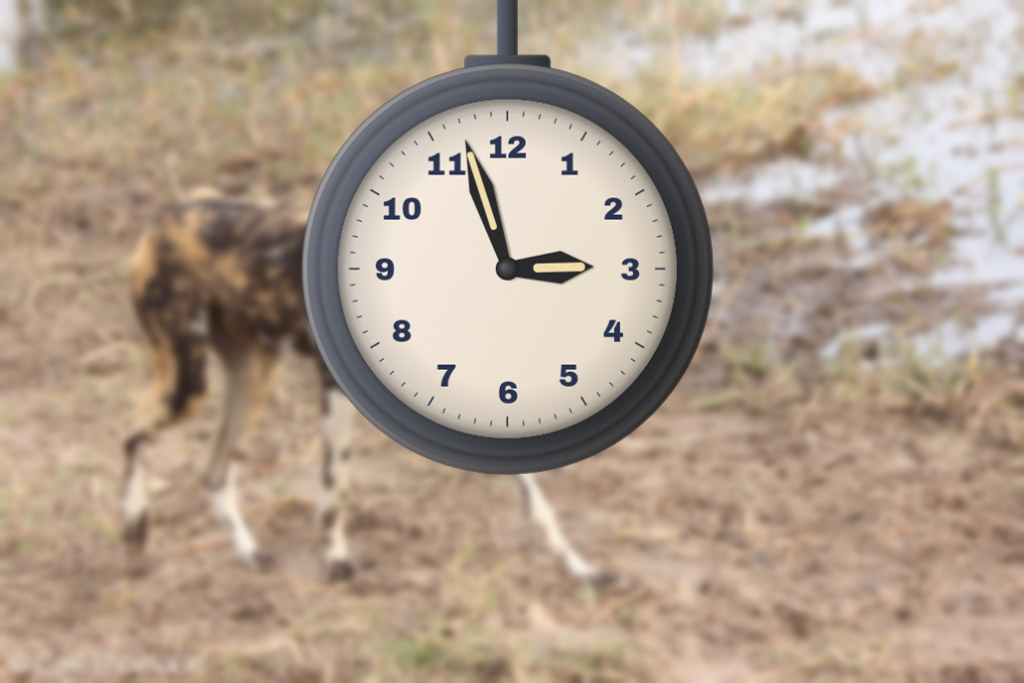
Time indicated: 2:57
